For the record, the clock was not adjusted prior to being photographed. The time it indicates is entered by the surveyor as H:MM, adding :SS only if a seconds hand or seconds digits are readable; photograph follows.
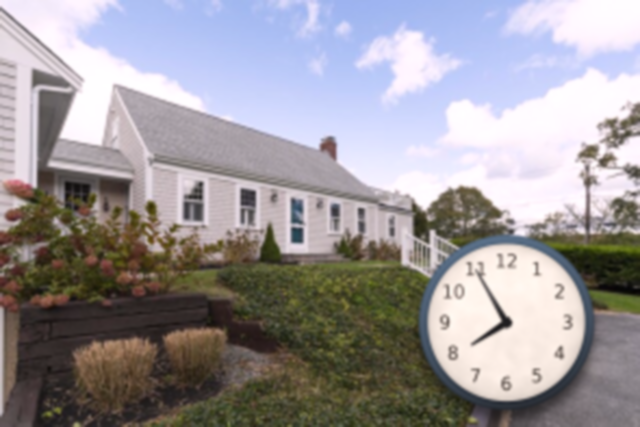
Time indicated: 7:55
